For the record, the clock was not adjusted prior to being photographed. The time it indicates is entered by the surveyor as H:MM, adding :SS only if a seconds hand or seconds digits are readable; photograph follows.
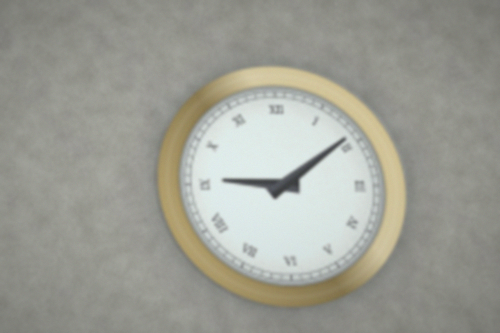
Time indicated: 9:09
